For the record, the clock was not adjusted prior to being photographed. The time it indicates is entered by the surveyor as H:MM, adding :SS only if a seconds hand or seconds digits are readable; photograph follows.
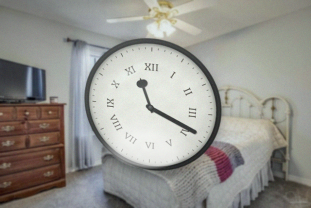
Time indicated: 11:19
